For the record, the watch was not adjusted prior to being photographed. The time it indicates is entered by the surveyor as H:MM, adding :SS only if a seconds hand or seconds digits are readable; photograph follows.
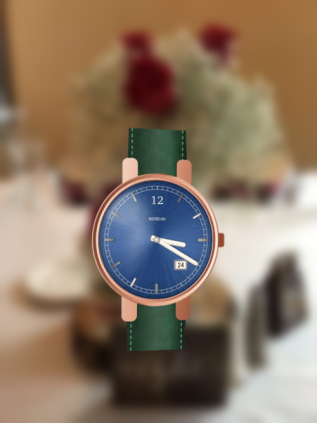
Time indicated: 3:20
